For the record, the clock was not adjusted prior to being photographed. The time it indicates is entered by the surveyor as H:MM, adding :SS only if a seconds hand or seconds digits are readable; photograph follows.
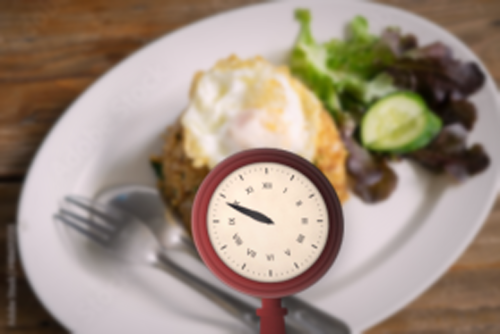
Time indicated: 9:49
